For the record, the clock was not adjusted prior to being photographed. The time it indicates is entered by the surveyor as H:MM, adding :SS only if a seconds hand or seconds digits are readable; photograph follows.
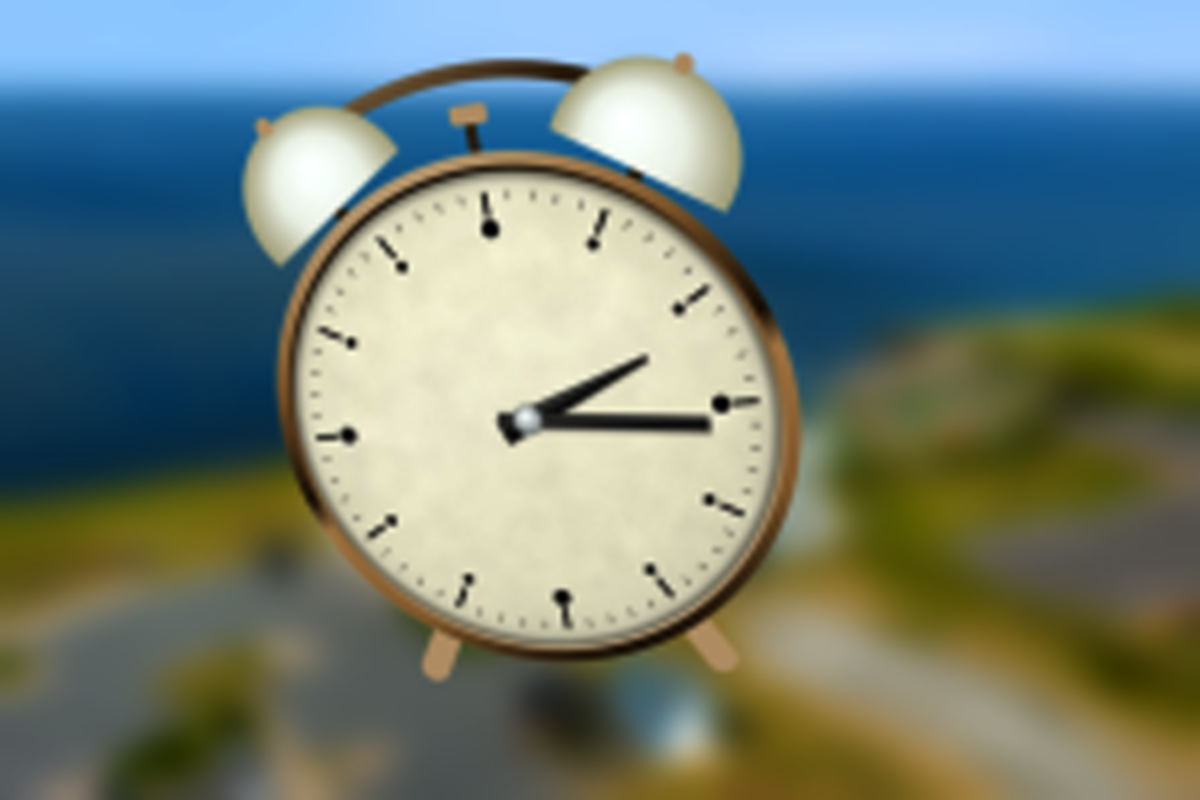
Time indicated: 2:16
